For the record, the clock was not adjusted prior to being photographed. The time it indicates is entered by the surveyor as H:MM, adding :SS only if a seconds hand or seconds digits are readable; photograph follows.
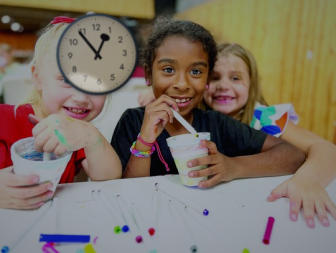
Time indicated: 12:54
